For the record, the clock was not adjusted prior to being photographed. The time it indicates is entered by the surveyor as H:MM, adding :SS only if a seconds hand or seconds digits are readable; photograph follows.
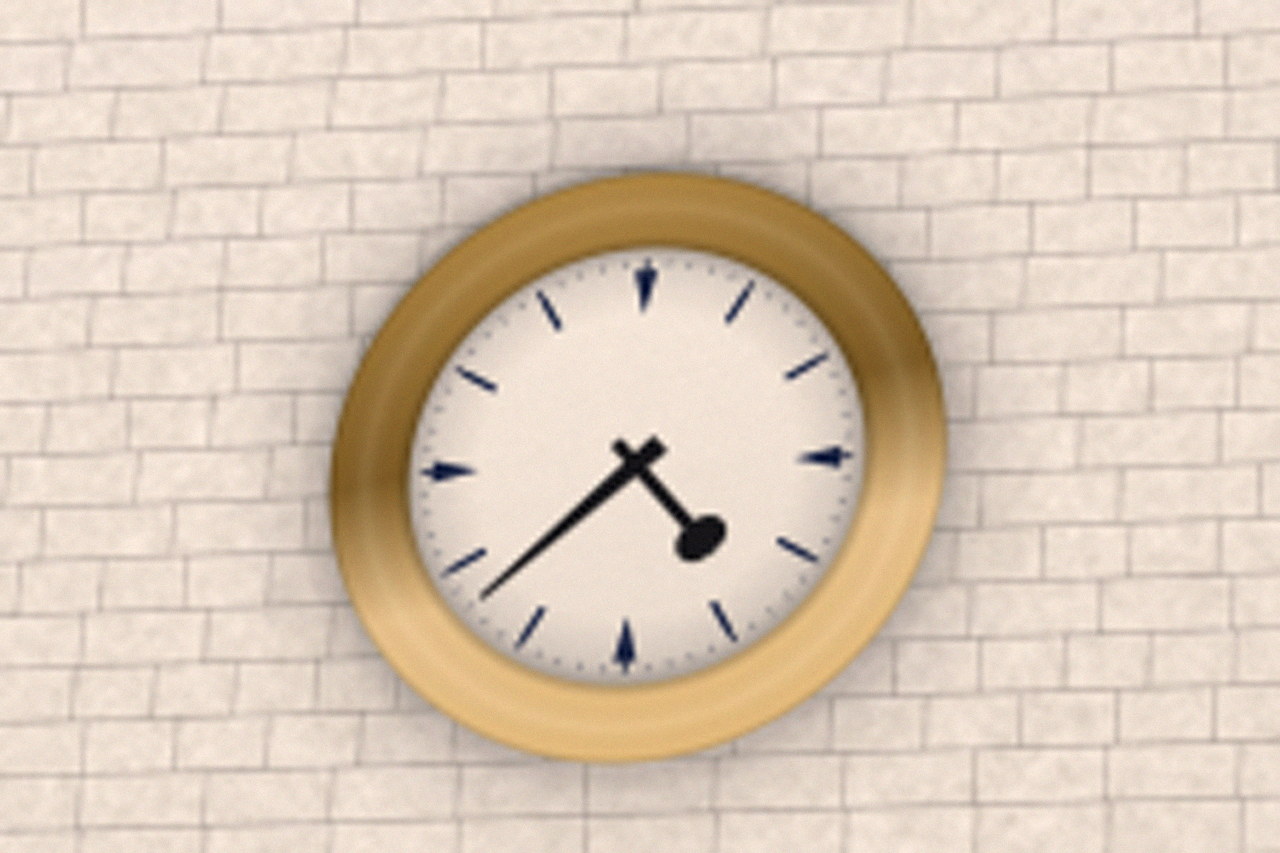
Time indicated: 4:38
